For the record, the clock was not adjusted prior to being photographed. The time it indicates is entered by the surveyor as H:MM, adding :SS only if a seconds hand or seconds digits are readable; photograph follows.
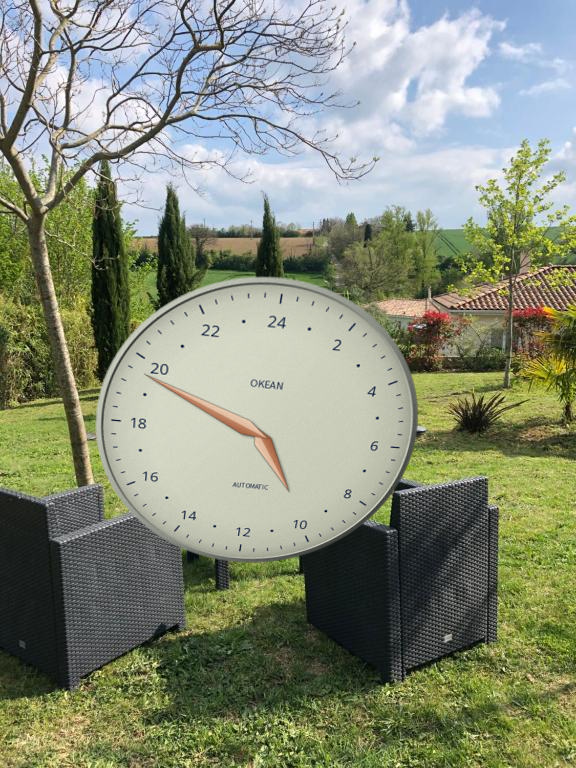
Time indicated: 9:49
